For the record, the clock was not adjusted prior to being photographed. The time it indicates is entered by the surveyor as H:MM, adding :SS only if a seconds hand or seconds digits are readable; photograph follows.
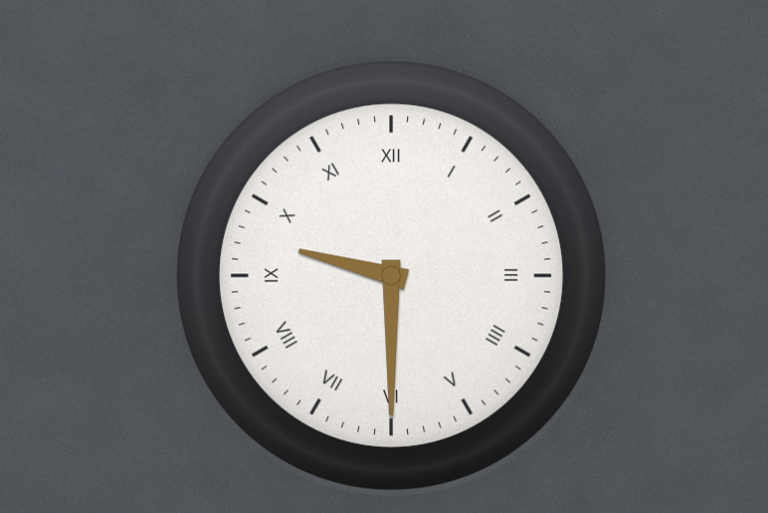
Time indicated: 9:30
